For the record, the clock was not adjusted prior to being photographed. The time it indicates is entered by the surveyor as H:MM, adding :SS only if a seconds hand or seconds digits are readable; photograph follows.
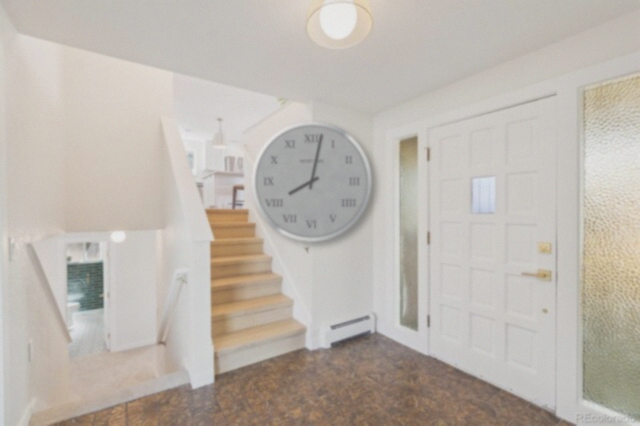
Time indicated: 8:02
